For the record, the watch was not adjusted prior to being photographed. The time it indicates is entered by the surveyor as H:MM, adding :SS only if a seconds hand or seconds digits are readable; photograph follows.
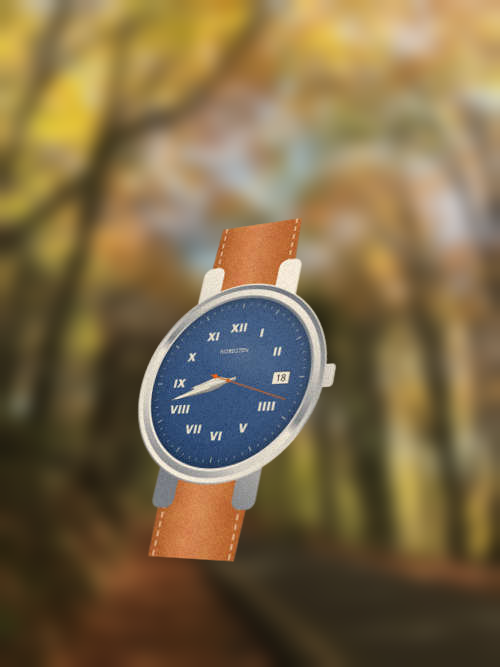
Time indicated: 8:42:18
